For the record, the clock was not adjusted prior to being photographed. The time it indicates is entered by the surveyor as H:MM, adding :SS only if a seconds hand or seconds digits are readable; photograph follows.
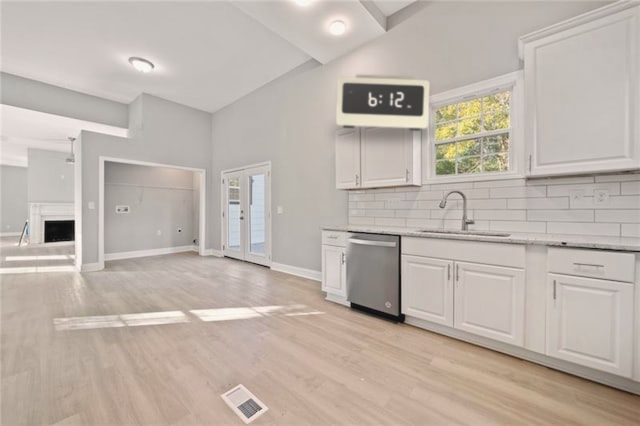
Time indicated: 6:12
